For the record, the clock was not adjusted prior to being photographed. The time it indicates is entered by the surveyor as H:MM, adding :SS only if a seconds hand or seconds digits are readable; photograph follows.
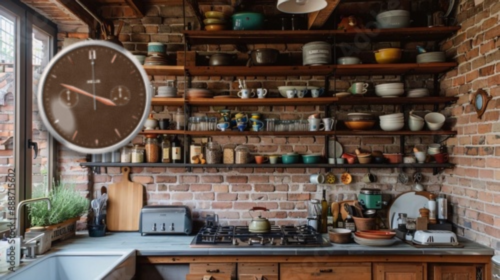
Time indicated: 3:49
